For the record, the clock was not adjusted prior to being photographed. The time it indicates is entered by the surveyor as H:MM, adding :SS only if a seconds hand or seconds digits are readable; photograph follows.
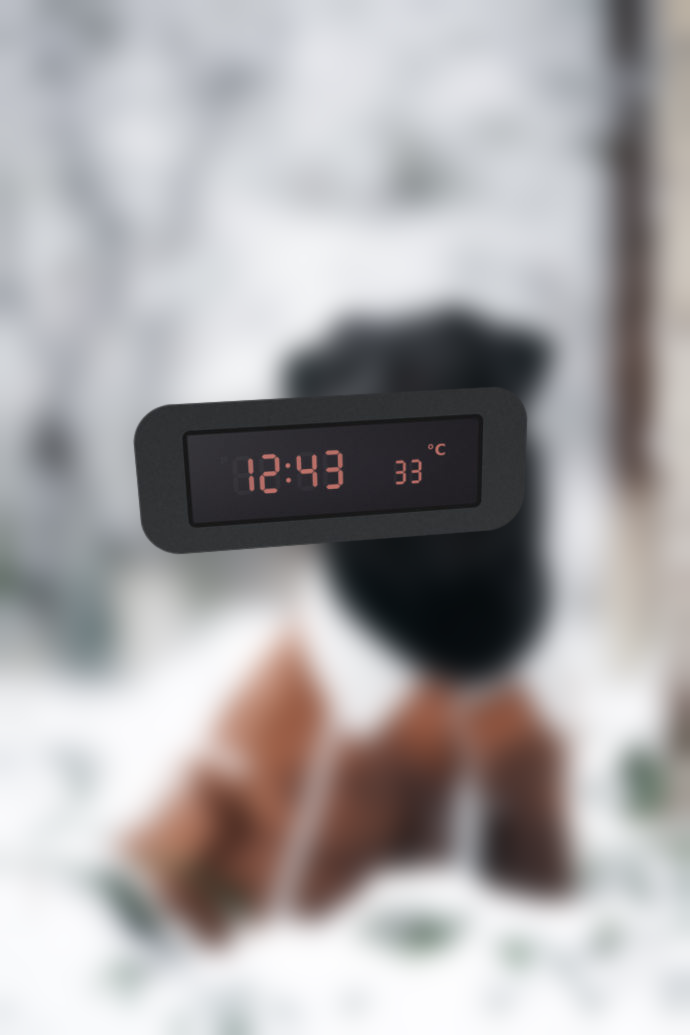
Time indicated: 12:43
